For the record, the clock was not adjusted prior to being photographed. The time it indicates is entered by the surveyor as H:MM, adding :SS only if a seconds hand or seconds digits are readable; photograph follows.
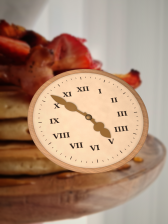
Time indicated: 4:52
